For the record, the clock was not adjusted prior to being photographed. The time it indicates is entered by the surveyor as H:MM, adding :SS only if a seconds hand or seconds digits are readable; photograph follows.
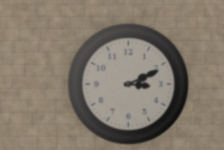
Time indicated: 3:11
